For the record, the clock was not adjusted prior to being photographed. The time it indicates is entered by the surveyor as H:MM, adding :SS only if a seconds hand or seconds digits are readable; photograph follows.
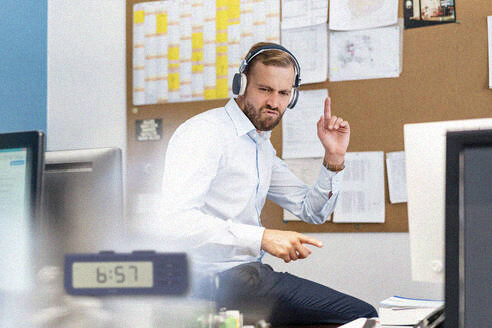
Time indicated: 6:57
